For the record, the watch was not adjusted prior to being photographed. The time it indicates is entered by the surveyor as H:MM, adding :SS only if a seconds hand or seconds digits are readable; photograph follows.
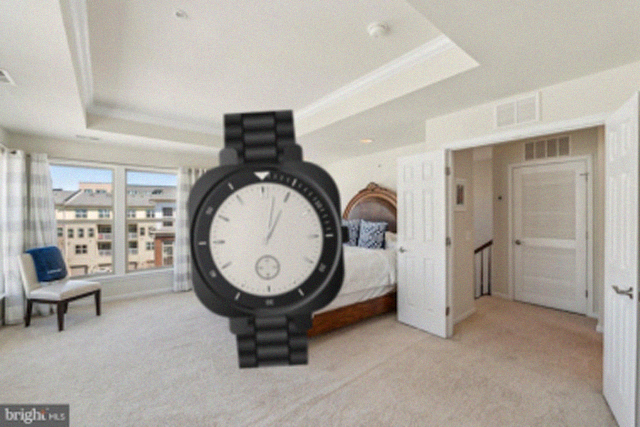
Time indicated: 1:02
